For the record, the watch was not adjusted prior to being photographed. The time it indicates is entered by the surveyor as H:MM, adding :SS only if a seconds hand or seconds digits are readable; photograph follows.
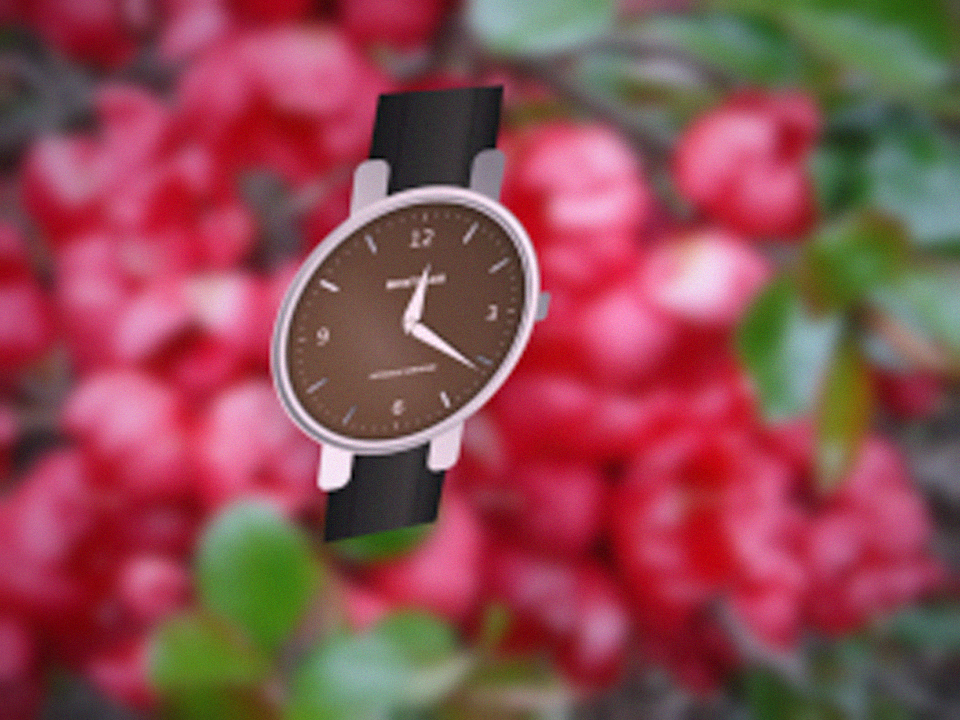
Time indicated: 12:21
